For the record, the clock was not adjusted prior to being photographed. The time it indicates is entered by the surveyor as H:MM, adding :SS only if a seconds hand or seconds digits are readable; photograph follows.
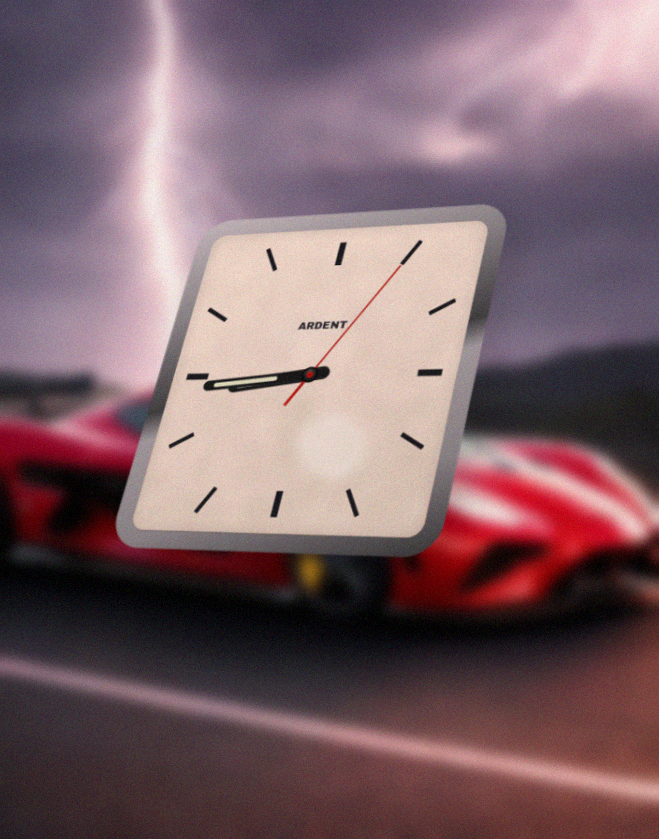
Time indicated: 8:44:05
